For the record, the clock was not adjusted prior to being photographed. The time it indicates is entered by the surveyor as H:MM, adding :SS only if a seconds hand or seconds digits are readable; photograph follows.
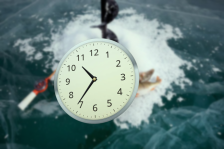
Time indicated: 10:36
